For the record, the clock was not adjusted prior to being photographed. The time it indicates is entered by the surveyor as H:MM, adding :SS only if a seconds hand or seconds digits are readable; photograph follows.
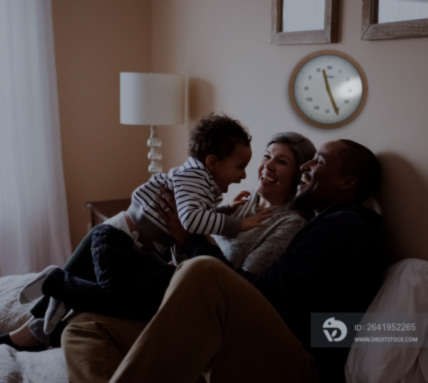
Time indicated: 11:26
